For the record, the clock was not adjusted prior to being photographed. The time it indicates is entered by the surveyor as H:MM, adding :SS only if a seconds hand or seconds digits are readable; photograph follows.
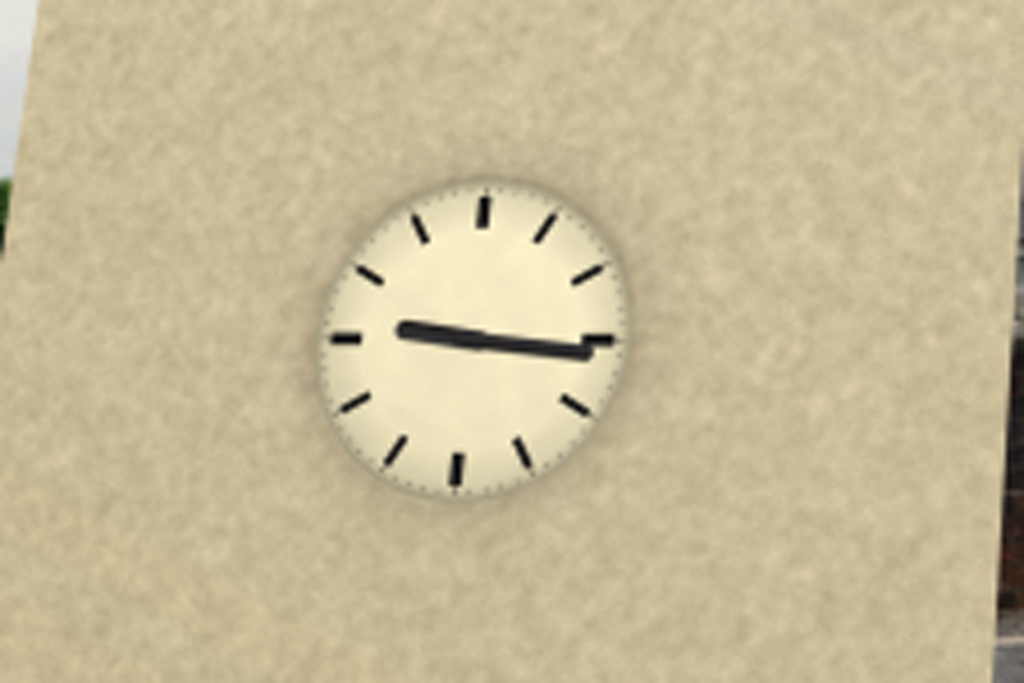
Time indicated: 9:16
